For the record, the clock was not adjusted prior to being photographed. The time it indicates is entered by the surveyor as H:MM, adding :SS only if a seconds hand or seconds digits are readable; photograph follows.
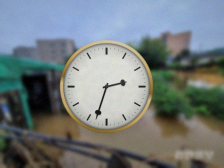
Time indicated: 2:33
